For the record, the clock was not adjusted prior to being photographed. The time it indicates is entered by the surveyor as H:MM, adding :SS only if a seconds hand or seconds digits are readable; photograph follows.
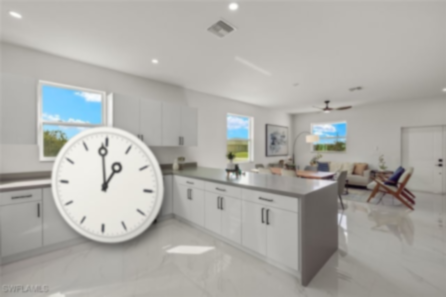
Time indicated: 12:59
